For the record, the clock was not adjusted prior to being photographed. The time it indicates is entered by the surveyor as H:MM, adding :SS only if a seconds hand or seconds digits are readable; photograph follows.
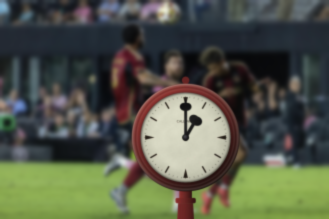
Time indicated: 1:00
